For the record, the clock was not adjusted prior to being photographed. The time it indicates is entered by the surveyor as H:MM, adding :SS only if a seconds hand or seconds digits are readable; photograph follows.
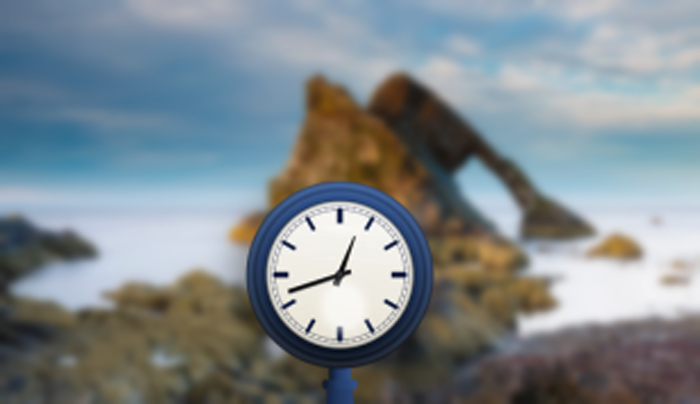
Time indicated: 12:42
